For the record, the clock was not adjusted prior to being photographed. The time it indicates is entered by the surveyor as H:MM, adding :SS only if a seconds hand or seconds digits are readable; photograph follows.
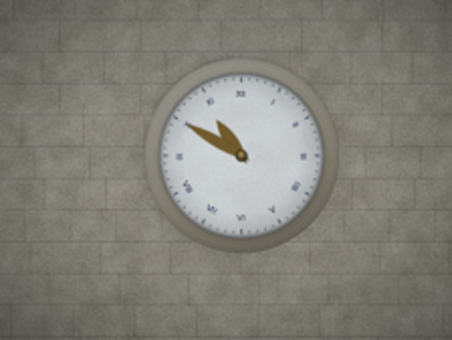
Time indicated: 10:50
